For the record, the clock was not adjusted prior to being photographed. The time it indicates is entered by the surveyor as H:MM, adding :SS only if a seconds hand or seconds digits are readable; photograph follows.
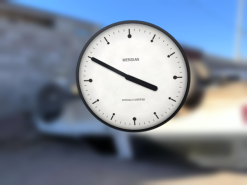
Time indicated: 3:50
